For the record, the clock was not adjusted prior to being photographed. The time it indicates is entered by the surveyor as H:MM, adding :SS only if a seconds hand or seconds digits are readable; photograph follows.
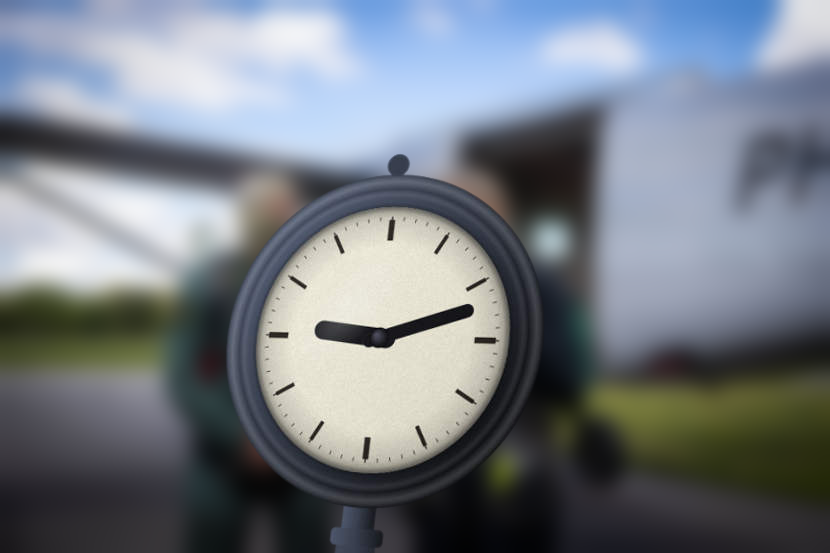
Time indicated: 9:12
